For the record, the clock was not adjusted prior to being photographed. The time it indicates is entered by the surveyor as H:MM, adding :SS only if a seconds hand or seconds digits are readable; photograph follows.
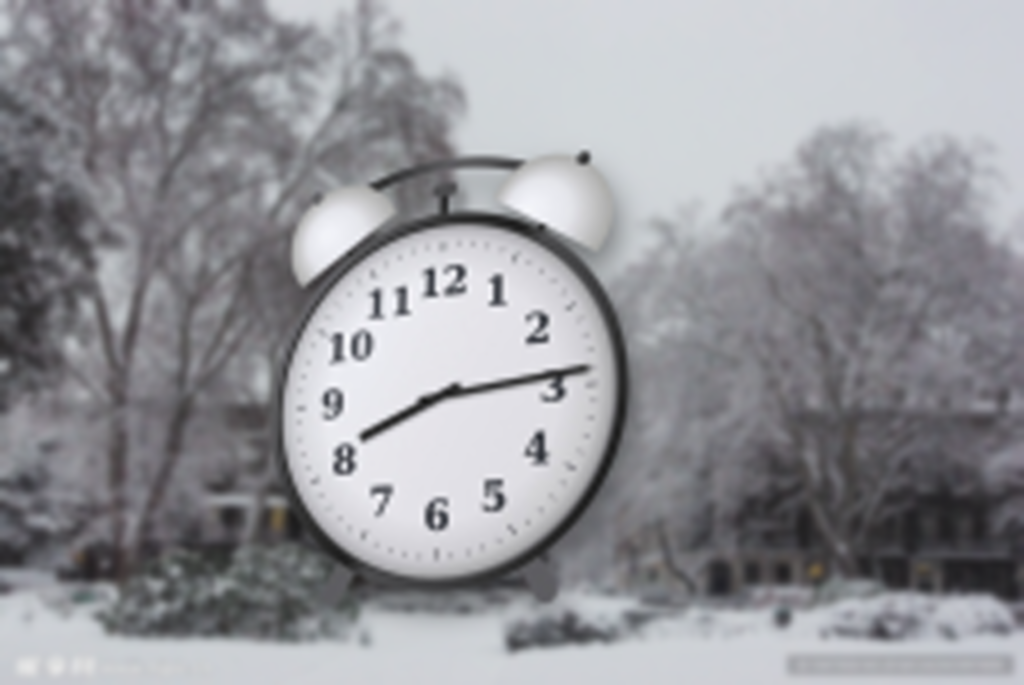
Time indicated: 8:14
